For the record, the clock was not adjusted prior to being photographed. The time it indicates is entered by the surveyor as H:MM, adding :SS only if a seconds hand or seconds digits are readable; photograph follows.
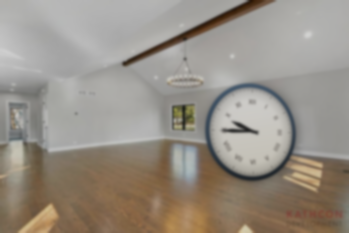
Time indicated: 9:45
